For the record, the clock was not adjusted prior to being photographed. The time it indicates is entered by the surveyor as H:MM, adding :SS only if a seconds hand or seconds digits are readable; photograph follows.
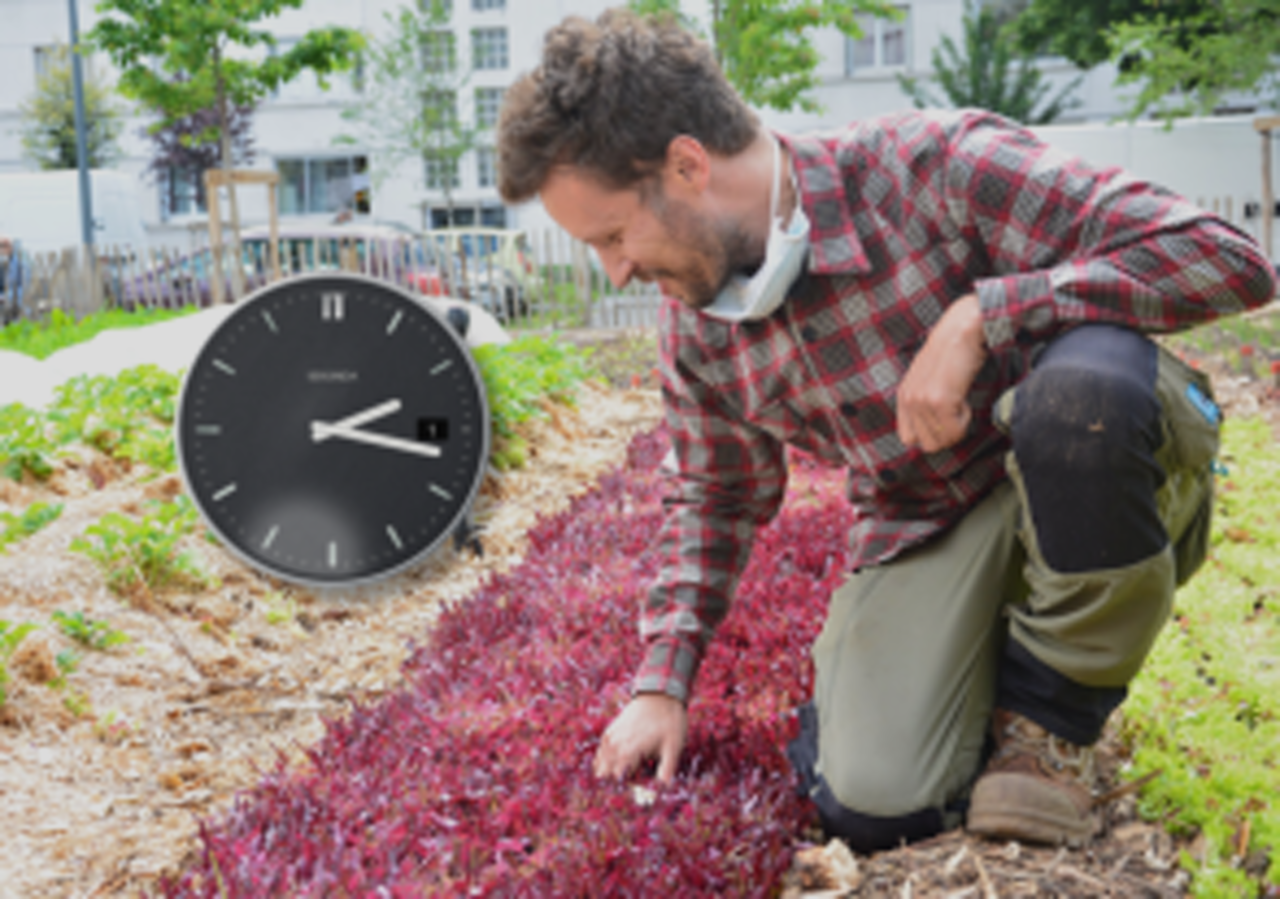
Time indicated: 2:17
